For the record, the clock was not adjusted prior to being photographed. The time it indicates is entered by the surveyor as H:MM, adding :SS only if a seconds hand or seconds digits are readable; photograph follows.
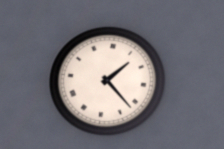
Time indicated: 1:22
